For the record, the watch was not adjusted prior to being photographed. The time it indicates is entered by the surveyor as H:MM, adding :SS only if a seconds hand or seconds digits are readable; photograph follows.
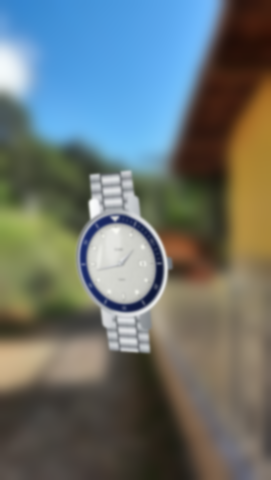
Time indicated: 1:43
